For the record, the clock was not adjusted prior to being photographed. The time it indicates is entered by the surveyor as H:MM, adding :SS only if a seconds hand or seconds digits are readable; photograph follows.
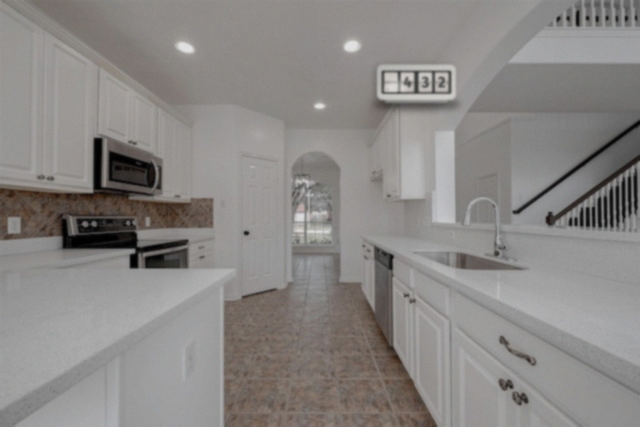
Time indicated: 4:32
